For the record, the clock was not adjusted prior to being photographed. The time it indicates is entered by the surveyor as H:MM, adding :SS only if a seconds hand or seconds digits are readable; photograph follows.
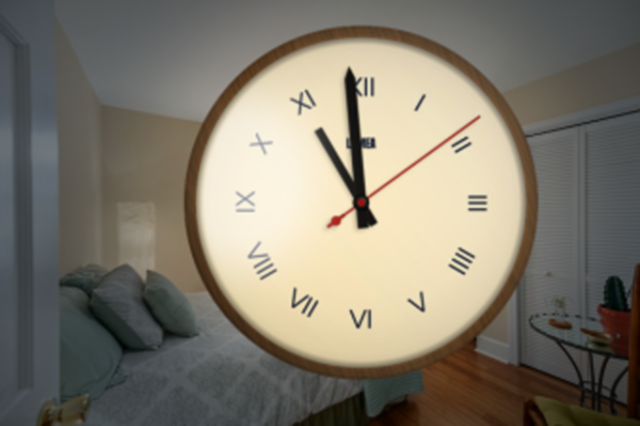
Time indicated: 10:59:09
